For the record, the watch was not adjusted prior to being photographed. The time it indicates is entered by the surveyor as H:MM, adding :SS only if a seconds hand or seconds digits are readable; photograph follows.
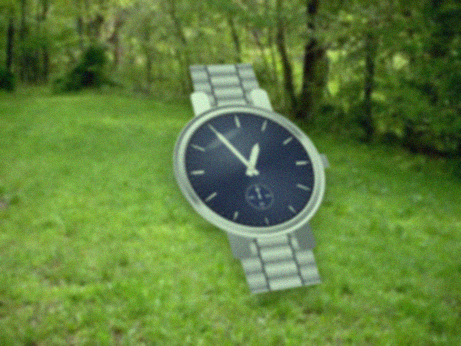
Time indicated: 12:55
